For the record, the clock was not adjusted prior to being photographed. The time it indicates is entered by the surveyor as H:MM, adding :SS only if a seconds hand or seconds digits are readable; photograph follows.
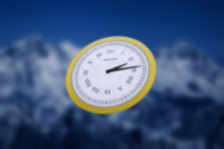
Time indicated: 2:14
